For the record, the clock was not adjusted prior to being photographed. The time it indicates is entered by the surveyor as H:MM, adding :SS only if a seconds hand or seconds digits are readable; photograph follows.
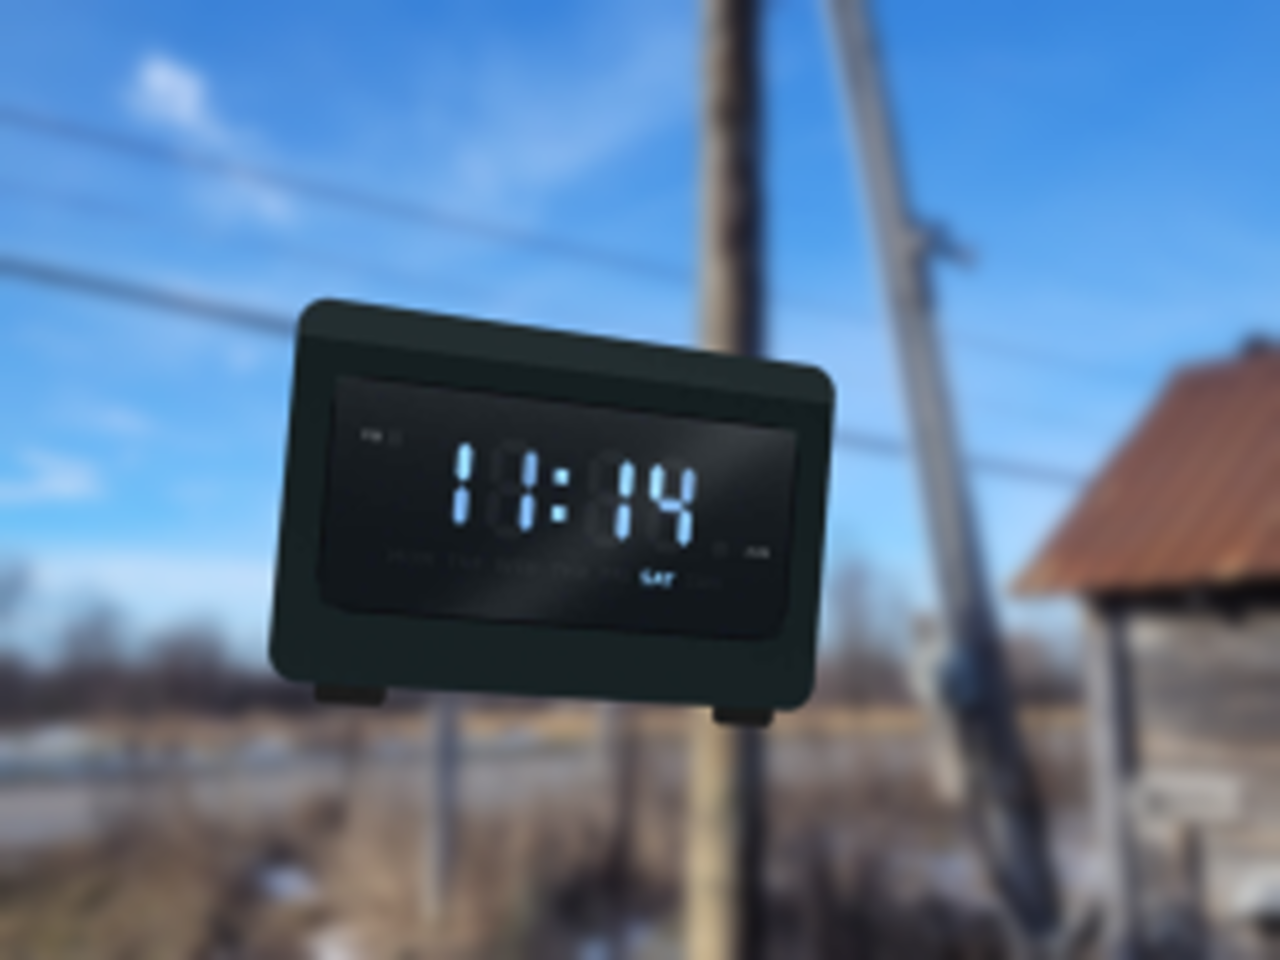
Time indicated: 11:14
